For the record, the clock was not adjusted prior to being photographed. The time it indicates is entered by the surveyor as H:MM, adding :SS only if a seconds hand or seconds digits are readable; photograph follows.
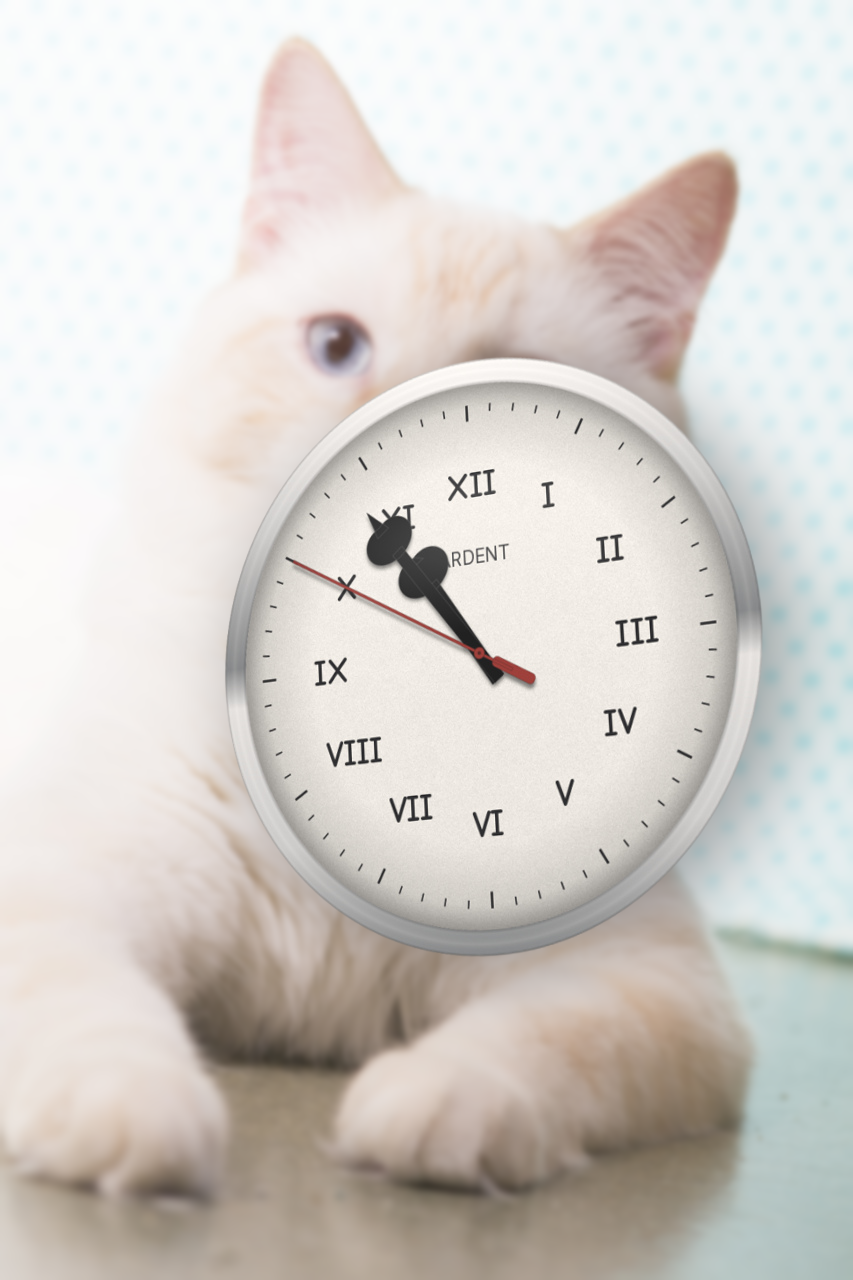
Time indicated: 10:53:50
